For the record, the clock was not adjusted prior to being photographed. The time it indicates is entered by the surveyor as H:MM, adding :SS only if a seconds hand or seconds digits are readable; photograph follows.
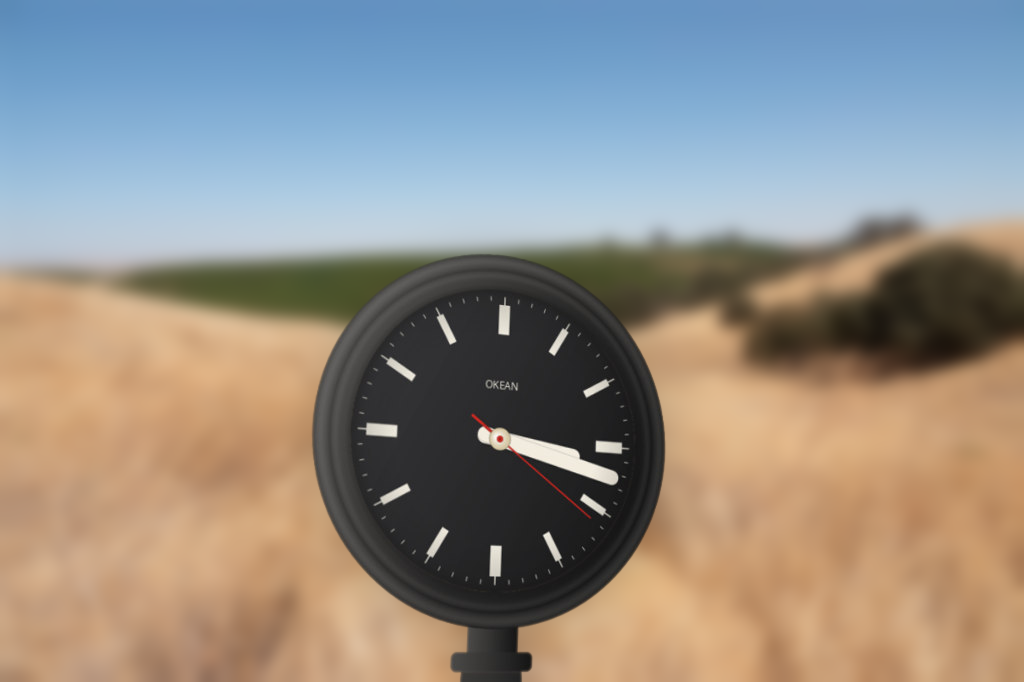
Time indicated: 3:17:21
